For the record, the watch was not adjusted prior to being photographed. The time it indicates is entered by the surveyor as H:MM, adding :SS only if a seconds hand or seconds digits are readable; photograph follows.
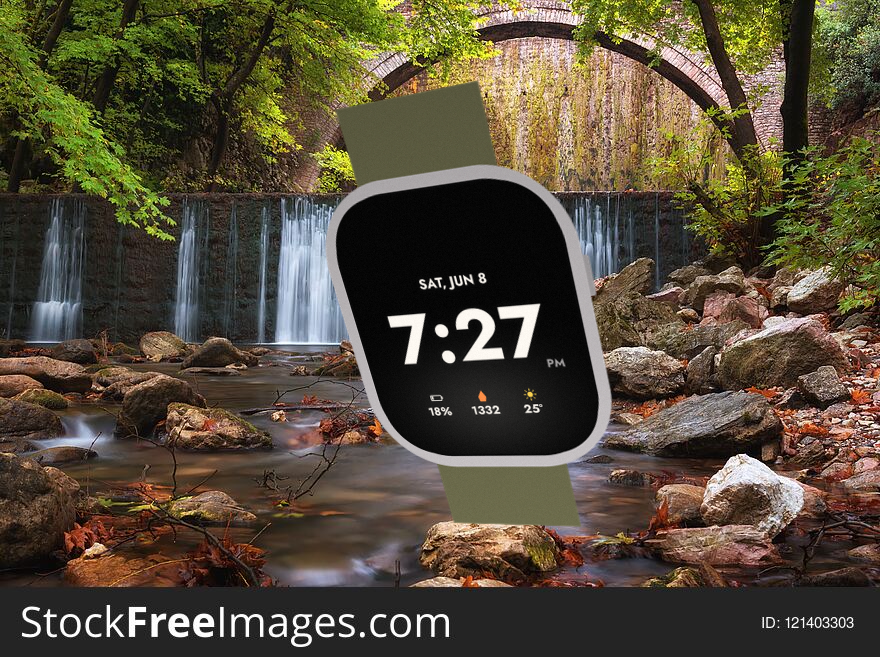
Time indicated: 7:27
